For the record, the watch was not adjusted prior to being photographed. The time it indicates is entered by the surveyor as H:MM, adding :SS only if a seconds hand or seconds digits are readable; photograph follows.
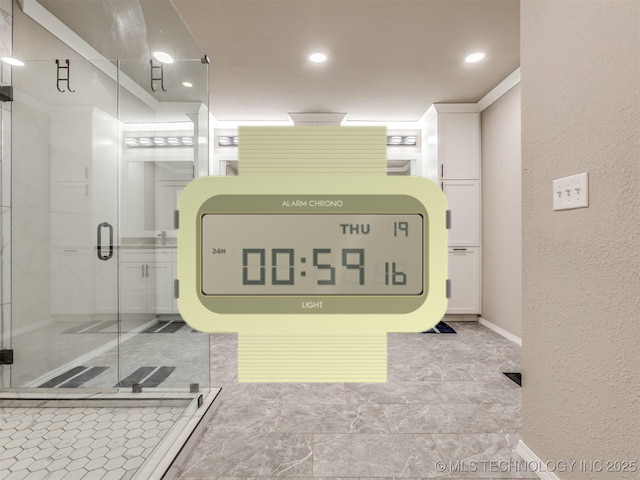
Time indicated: 0:59:16
